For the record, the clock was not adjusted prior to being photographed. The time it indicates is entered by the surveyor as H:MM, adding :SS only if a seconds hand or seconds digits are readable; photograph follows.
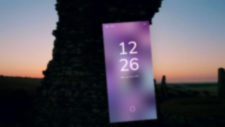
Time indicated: 12:26
